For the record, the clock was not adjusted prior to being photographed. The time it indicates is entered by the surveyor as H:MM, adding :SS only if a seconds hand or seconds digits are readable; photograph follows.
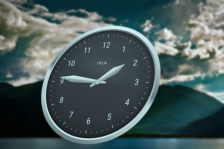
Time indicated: 1:46
